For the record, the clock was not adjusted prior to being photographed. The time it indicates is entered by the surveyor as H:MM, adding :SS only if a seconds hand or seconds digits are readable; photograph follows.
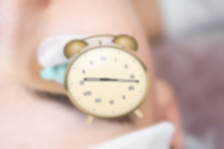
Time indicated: 9:17
